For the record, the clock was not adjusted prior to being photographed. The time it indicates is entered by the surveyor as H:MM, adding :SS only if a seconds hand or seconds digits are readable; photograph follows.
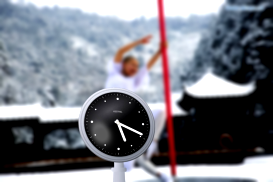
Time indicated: 5:19
